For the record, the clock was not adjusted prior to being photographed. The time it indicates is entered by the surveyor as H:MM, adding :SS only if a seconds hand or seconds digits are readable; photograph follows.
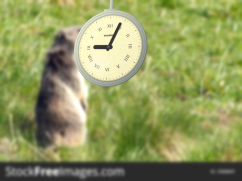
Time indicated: 9:04
